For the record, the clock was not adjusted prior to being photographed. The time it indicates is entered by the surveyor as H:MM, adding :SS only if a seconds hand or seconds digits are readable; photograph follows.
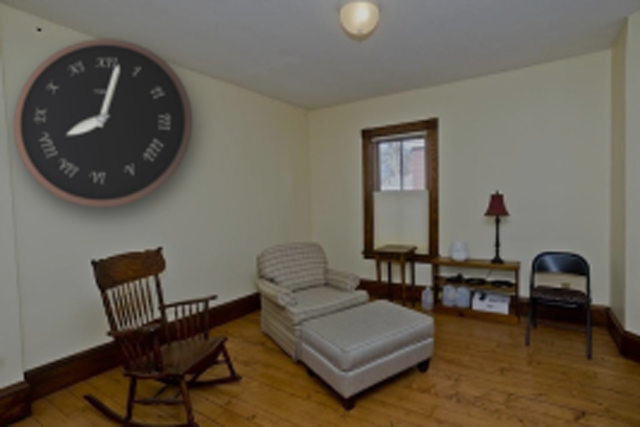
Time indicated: 8:02
